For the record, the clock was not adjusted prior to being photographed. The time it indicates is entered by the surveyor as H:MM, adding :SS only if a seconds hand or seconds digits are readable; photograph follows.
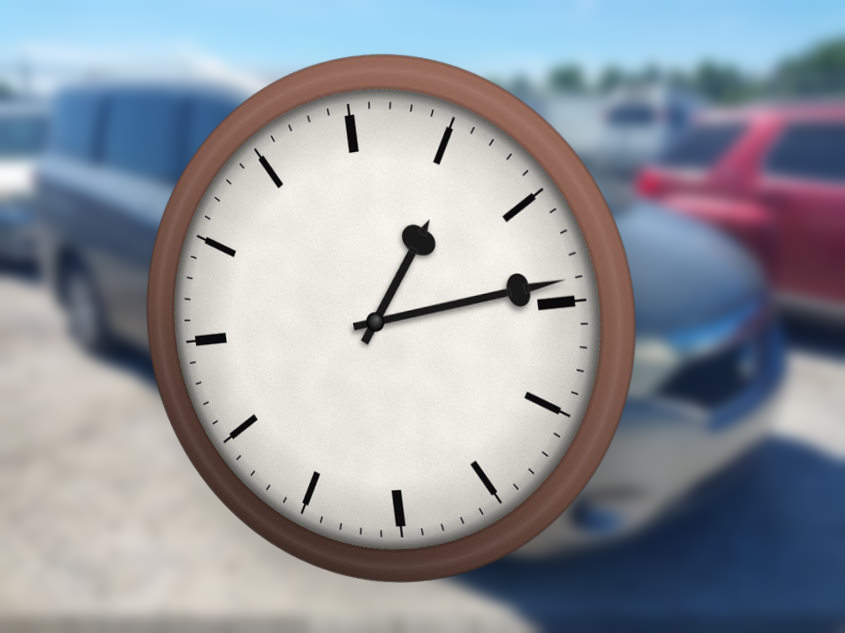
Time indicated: 1:14
